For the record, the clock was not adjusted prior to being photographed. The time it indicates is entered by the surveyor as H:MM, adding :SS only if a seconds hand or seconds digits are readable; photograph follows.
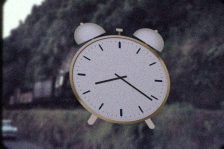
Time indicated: 8:21
